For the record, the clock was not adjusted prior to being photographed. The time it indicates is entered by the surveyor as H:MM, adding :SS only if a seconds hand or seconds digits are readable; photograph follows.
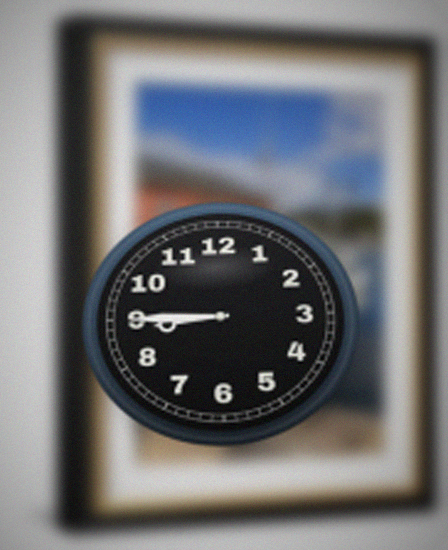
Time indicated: 8:45
